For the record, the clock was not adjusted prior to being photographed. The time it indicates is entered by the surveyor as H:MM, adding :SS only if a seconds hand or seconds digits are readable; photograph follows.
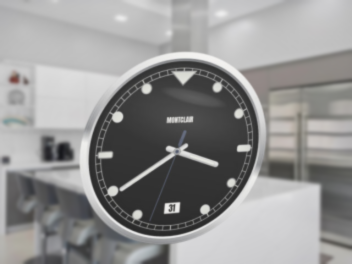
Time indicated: 3:39:33
